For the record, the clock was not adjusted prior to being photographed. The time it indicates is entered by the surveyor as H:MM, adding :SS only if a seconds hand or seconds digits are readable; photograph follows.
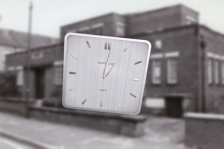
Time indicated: 1:01
